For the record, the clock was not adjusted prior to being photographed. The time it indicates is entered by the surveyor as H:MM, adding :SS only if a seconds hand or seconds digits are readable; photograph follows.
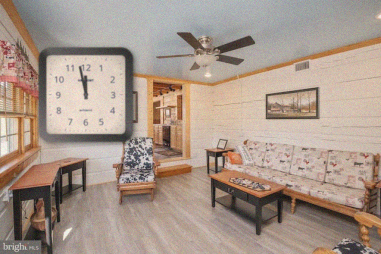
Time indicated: 11:58
